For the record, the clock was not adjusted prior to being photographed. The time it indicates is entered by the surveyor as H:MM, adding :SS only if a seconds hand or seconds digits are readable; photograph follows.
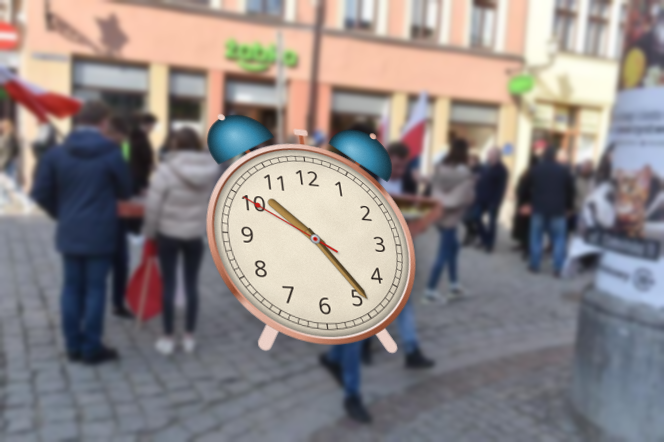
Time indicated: 10:23:50
